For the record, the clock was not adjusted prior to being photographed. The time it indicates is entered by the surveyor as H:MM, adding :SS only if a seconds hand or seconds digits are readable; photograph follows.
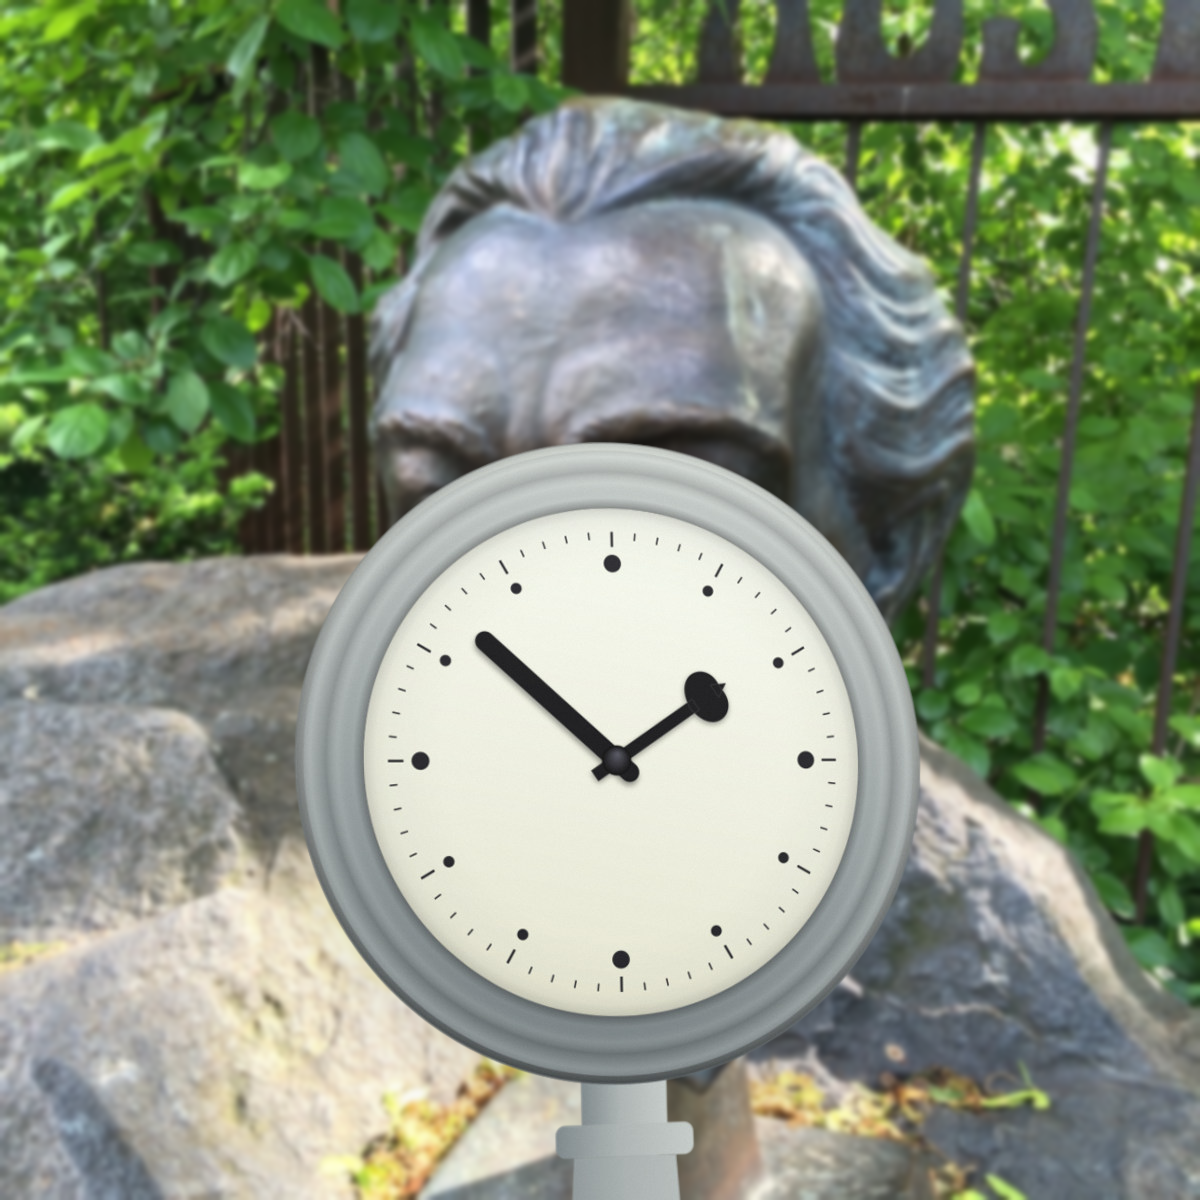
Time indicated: 1:52
